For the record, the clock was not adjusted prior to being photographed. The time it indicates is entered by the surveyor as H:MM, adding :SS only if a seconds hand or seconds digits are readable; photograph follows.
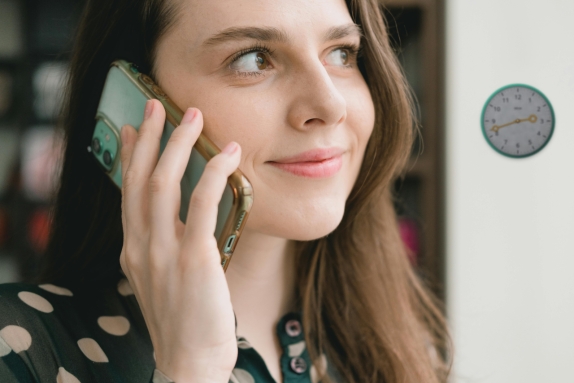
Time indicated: 2:42
